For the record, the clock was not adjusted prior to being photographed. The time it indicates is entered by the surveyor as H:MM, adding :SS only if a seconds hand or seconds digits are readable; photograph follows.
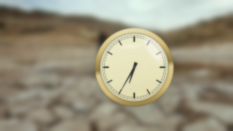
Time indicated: 6:35
